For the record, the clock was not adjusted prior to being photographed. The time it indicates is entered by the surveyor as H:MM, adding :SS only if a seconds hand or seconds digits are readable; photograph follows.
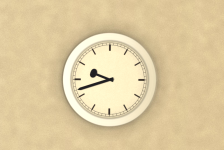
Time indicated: 9:42
